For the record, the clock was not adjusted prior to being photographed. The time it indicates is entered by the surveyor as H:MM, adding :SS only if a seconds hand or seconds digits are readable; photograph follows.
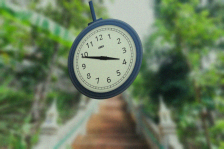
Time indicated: 3:49
